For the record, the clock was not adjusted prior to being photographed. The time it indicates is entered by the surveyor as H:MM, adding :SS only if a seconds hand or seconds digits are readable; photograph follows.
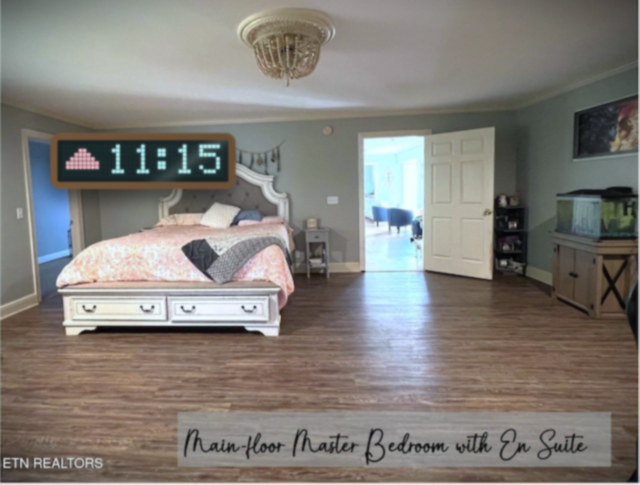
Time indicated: 11:15
